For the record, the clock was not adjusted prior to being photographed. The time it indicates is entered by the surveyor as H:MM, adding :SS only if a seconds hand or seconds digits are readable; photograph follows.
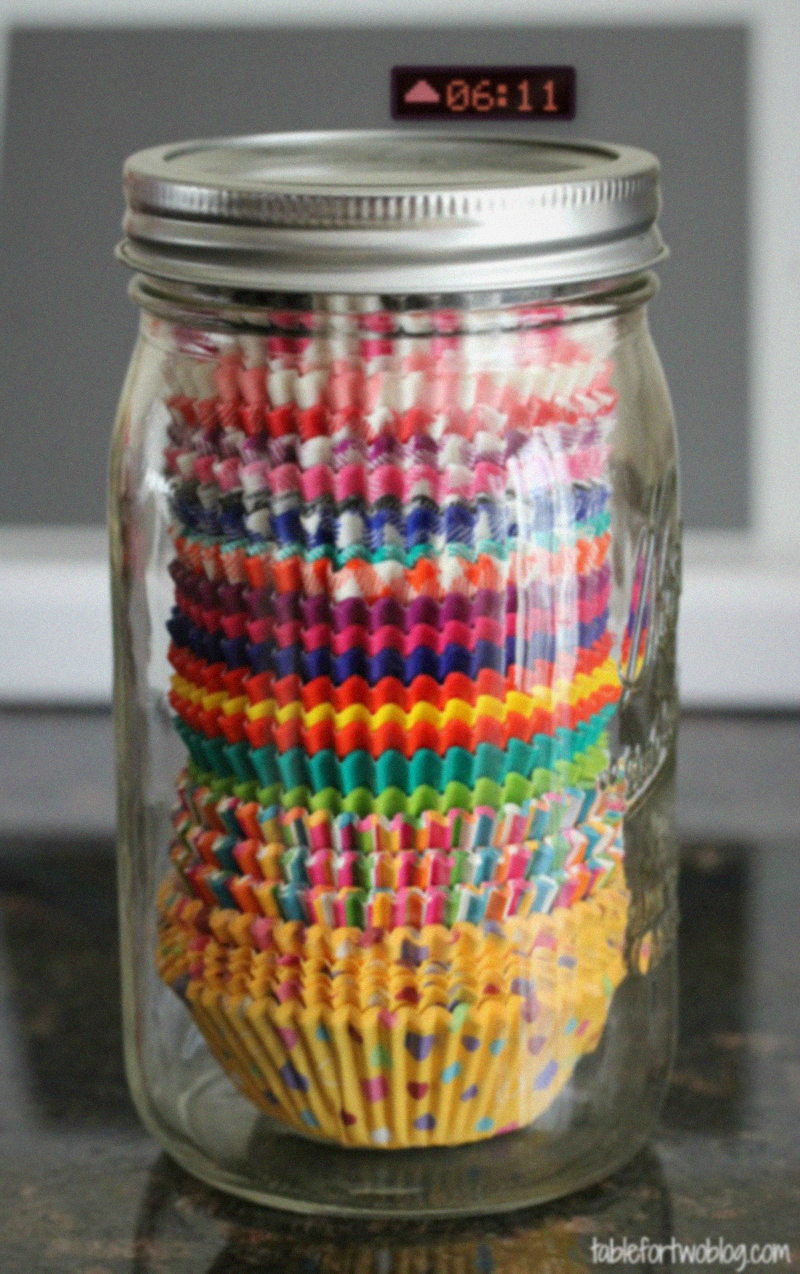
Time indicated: 6:11
